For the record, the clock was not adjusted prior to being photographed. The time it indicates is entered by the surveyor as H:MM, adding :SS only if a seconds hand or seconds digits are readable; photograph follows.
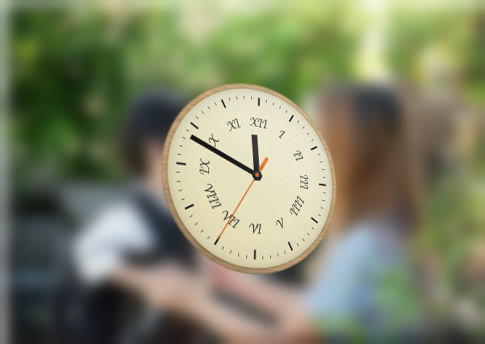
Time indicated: 11:48:35
